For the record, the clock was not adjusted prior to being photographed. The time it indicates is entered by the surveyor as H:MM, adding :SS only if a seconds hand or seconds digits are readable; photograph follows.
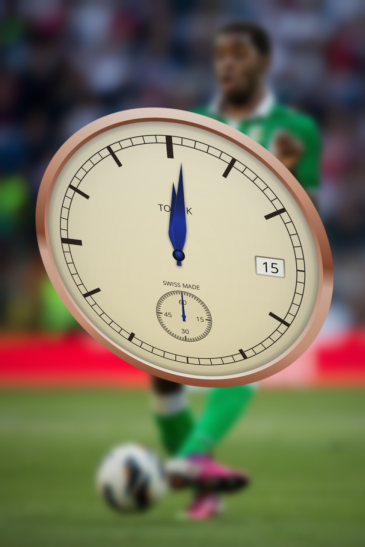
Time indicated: 12:01
